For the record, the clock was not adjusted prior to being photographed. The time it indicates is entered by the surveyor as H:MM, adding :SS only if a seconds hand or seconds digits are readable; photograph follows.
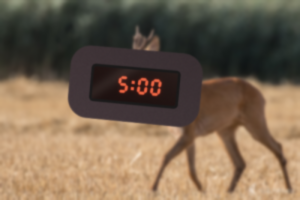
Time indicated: 5:00
